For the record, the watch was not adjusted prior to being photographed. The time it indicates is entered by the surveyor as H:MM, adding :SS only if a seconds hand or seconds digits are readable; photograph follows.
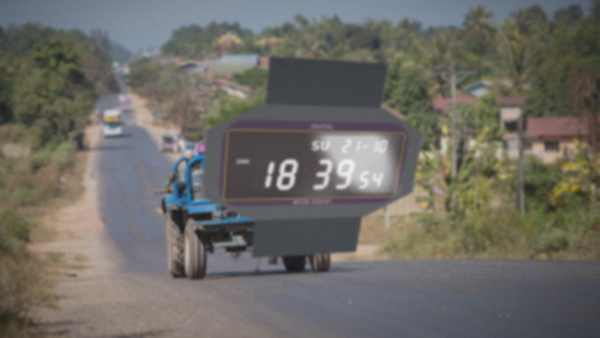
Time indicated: 18:39:54
